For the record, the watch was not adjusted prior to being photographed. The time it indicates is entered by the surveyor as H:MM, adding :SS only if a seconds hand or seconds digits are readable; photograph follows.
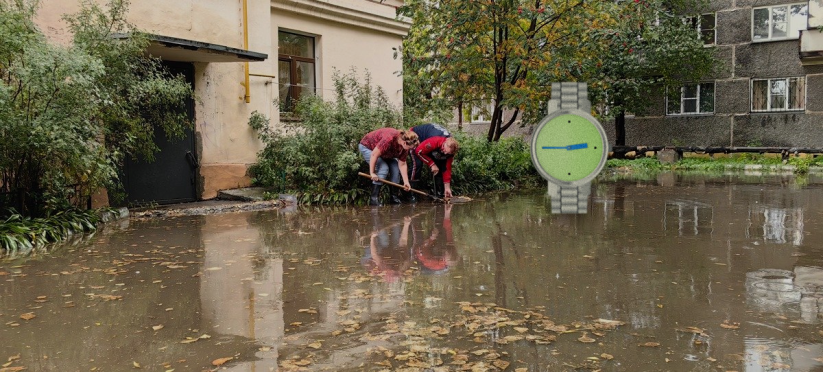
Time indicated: 2:45
